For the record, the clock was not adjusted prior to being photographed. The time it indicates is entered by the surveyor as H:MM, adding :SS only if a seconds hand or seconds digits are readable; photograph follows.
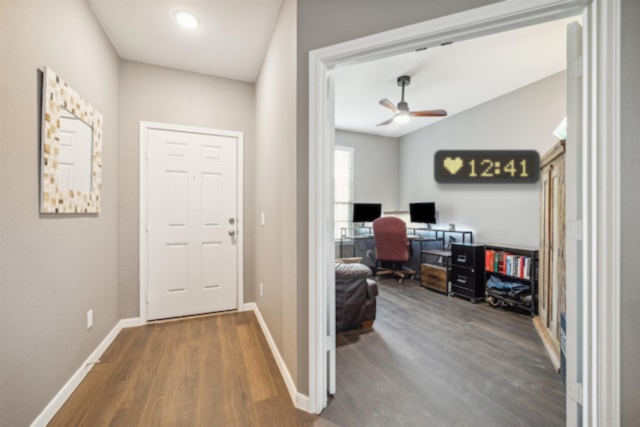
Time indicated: 12:41
